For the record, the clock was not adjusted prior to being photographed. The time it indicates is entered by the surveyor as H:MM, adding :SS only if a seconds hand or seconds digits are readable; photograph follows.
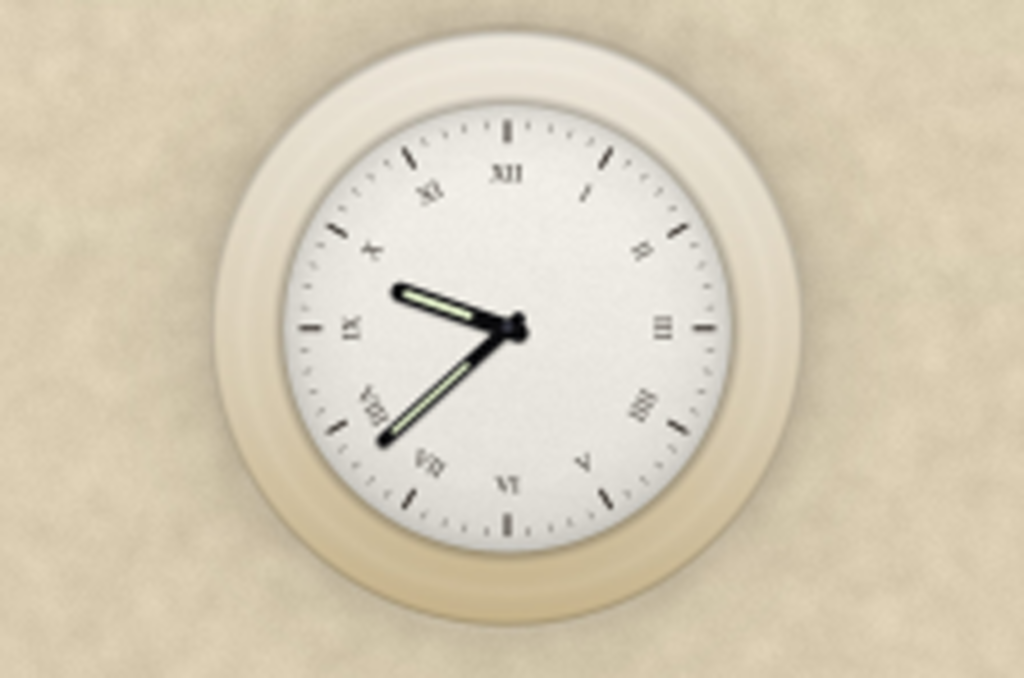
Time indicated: 9:38
